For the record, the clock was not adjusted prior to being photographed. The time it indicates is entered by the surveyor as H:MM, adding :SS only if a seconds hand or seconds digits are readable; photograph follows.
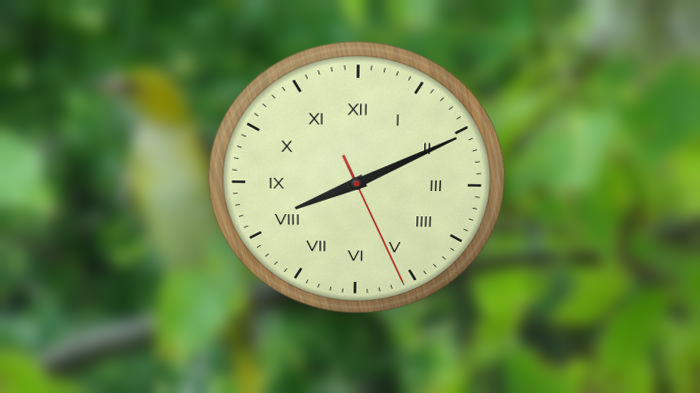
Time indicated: 8:10:26
